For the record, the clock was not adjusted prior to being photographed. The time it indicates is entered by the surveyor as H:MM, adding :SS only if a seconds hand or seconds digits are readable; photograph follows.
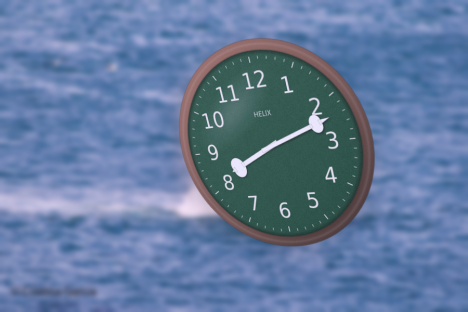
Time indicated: 8:12
